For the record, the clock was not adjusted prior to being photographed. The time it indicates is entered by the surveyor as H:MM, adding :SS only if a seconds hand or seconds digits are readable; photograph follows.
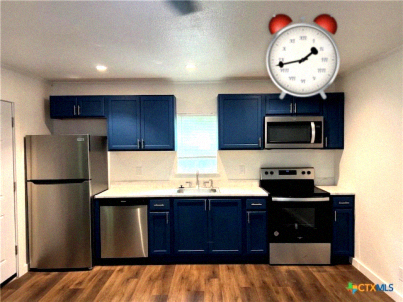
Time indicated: 1:43
